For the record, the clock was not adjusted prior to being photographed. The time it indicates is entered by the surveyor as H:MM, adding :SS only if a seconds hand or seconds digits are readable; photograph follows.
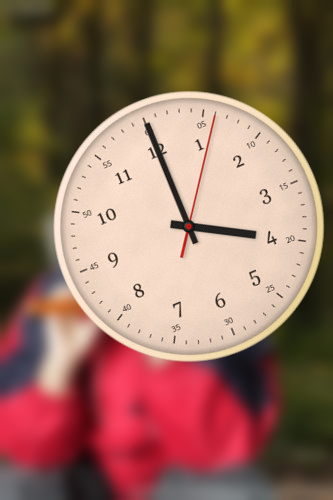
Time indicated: 4:00:06
